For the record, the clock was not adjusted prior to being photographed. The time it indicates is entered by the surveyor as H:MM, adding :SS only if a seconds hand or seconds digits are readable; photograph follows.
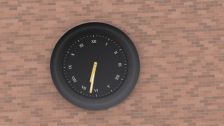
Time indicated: 6:32
